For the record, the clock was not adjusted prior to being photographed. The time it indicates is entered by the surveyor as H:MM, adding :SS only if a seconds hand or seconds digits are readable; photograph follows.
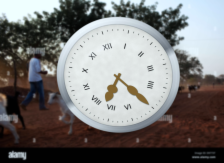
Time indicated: 7:25
